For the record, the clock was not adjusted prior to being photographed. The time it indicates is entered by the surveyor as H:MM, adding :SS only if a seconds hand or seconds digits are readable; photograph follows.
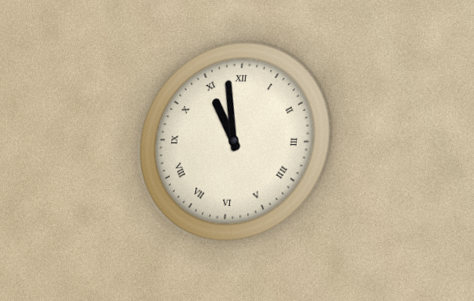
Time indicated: 10:58
